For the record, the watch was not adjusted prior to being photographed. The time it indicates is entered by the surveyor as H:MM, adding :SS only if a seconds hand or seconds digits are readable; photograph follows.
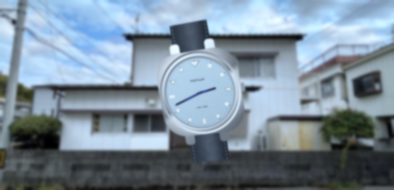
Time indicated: 2:42
